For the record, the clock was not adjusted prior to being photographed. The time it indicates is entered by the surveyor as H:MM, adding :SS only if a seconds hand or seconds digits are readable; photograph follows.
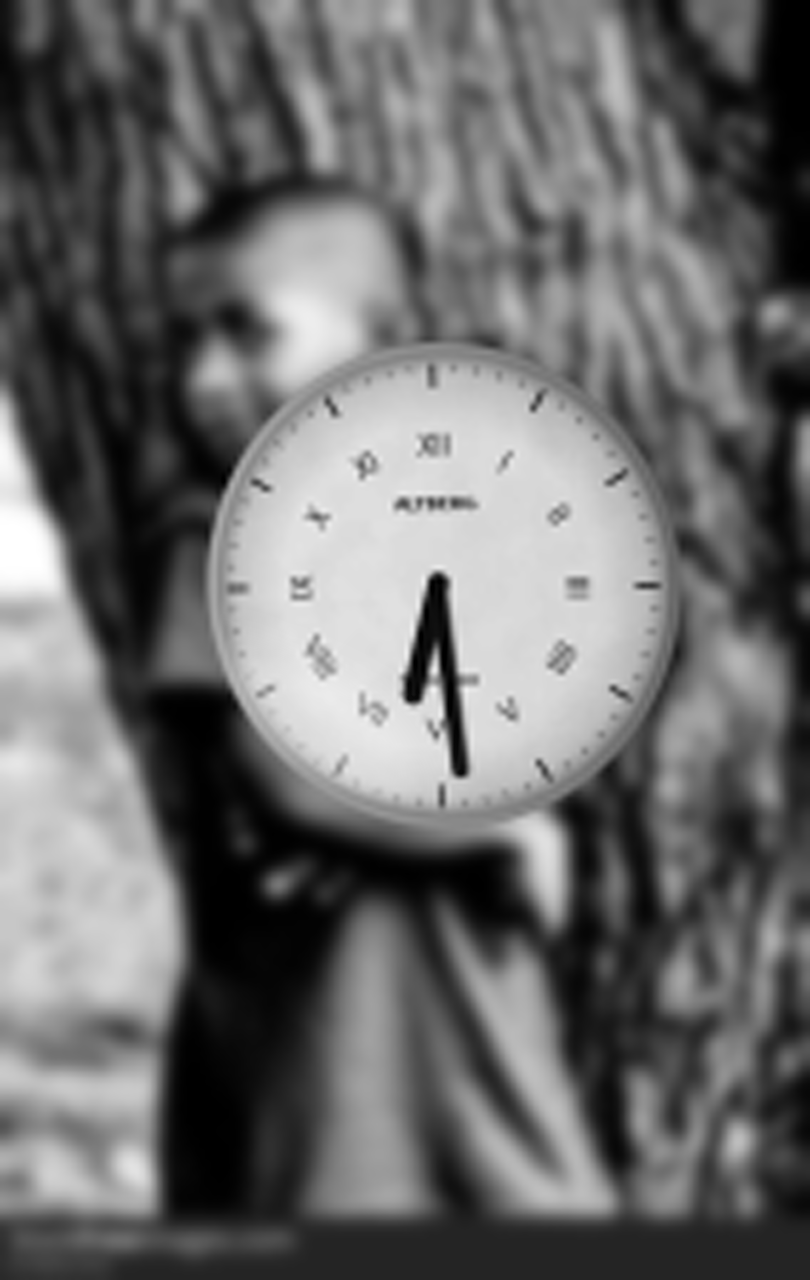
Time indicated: 6:29
